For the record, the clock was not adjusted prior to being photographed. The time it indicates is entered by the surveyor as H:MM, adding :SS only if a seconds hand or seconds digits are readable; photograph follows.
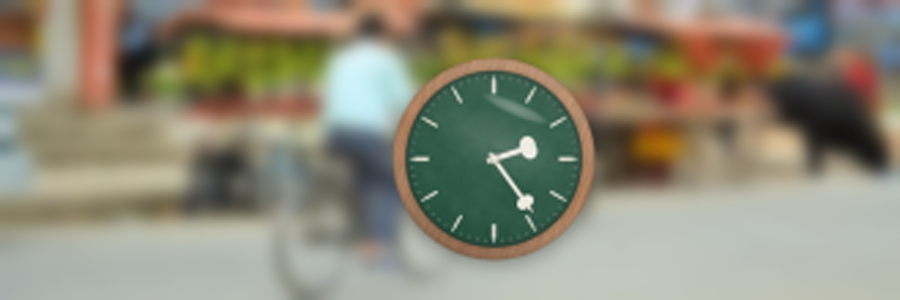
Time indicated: 2:24
